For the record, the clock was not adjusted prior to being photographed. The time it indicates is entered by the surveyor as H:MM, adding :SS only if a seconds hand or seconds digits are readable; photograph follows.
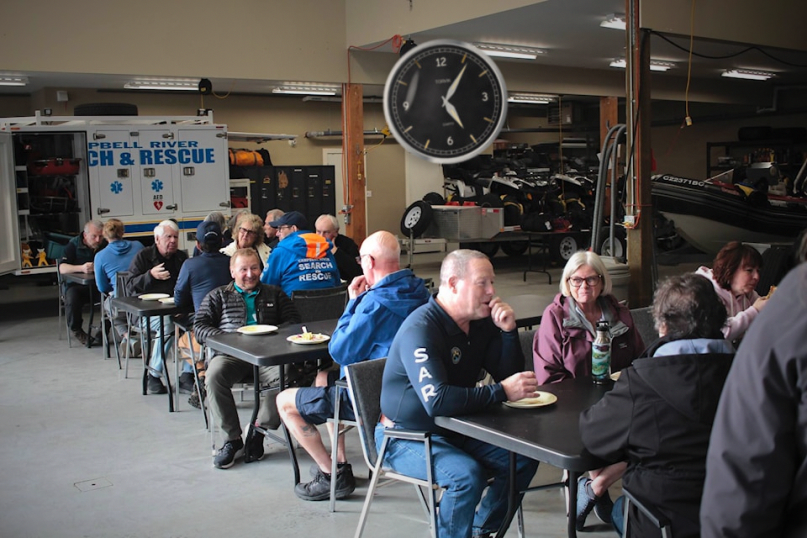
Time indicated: 5:06
